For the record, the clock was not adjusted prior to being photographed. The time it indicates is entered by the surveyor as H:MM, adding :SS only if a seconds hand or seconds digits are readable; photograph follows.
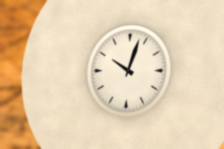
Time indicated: 10:03
